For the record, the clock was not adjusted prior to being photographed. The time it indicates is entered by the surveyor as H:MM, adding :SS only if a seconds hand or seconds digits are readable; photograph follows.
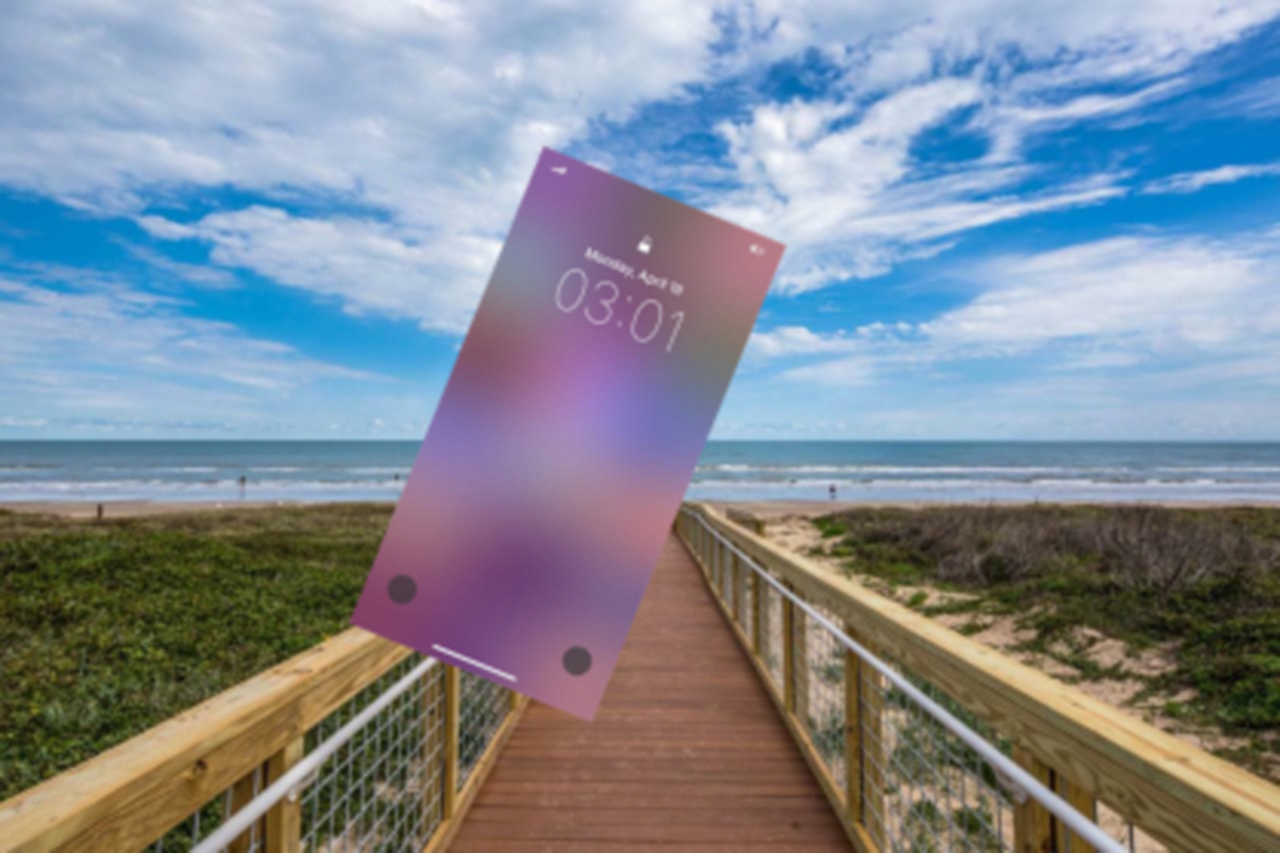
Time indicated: 3:01
